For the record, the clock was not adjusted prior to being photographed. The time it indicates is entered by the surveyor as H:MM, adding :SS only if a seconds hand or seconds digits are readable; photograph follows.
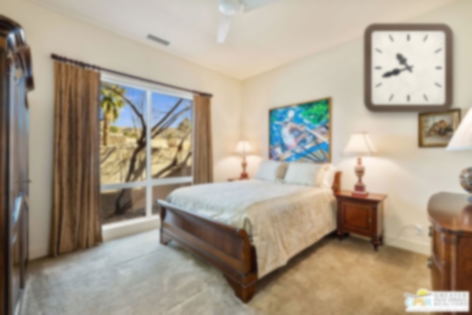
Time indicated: 10:42
